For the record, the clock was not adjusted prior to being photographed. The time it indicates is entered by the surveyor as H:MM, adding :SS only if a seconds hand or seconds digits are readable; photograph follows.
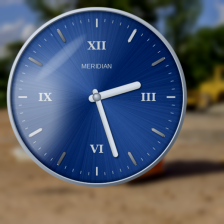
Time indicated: 2:27
